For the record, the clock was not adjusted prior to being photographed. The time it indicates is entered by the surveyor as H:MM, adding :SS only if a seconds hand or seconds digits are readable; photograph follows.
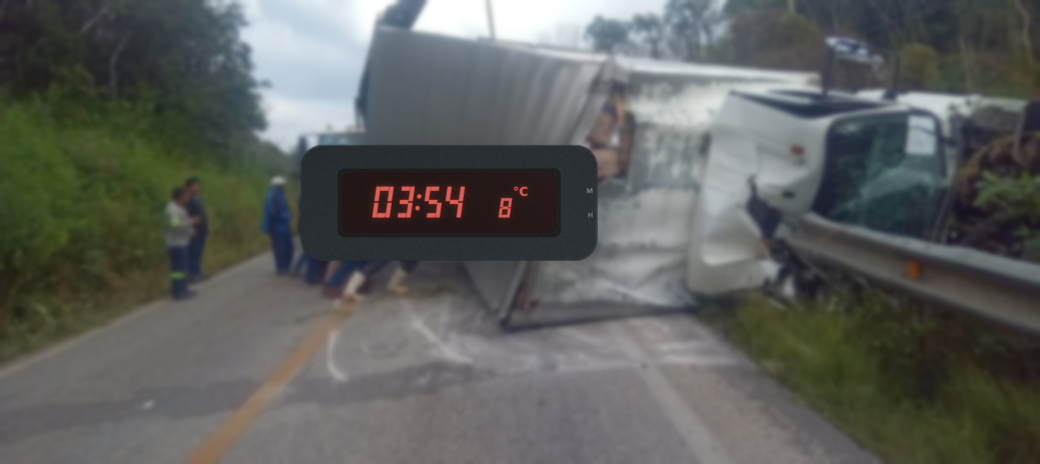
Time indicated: 3:54
